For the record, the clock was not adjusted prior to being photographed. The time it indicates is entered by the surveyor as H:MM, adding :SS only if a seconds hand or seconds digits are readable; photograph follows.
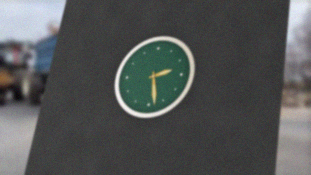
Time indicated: 2:28
